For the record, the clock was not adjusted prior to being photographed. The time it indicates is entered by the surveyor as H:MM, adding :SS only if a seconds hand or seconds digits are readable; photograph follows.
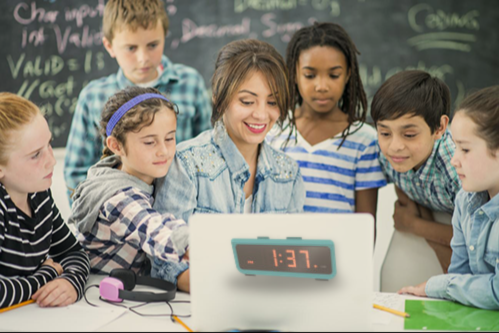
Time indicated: 1:37
